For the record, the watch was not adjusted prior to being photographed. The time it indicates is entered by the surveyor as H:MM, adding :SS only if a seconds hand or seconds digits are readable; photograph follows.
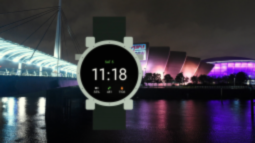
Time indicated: 11:18
